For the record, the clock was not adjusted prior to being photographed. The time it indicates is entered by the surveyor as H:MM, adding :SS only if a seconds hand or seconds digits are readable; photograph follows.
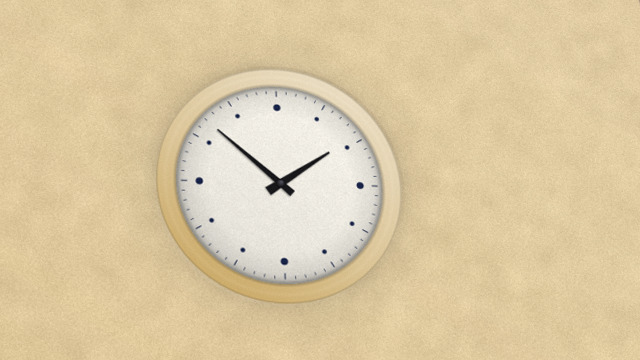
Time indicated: 1:52
